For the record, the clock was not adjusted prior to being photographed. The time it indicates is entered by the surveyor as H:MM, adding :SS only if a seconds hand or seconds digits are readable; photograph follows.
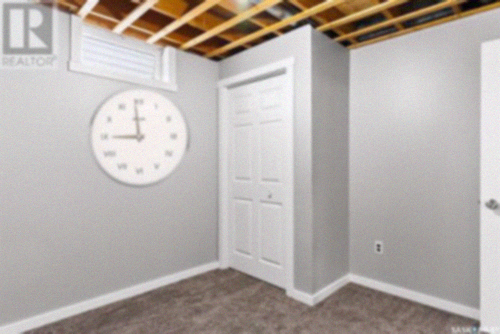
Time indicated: 8:59
